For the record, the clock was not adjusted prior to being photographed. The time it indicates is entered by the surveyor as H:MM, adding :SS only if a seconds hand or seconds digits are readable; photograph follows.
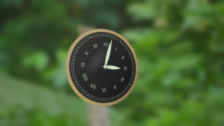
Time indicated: 3:02
